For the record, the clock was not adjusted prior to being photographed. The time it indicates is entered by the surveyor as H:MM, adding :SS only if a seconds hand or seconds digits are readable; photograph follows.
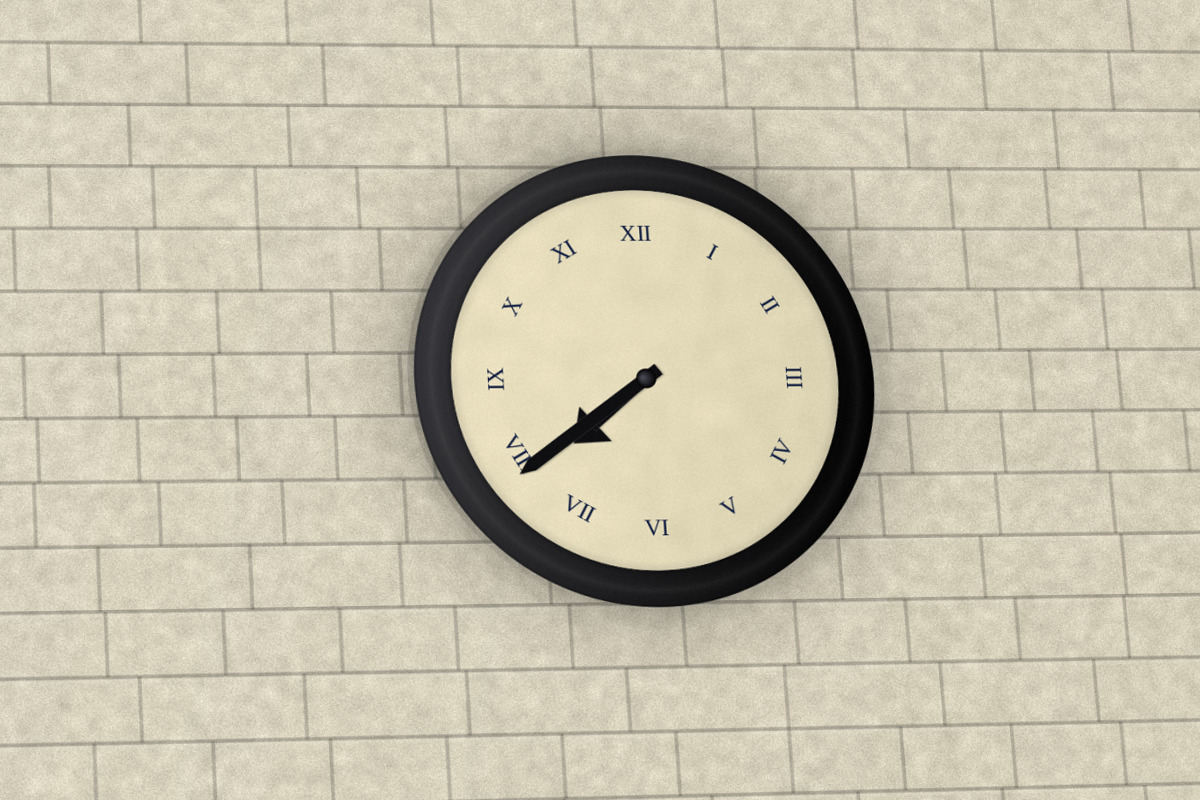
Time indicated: 7:39
